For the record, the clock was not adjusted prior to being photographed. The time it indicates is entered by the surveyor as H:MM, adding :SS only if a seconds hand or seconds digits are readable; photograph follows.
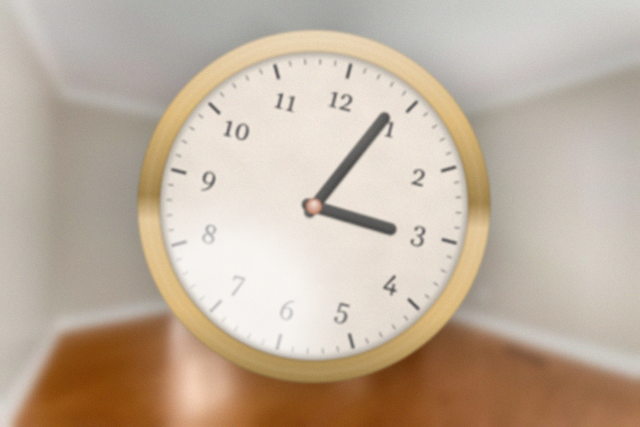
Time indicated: 3:04
